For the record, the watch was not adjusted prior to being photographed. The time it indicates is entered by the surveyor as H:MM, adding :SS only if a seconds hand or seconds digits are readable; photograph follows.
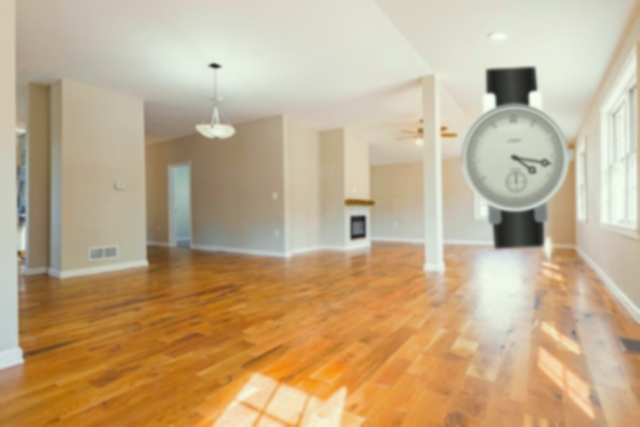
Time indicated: 4:17
